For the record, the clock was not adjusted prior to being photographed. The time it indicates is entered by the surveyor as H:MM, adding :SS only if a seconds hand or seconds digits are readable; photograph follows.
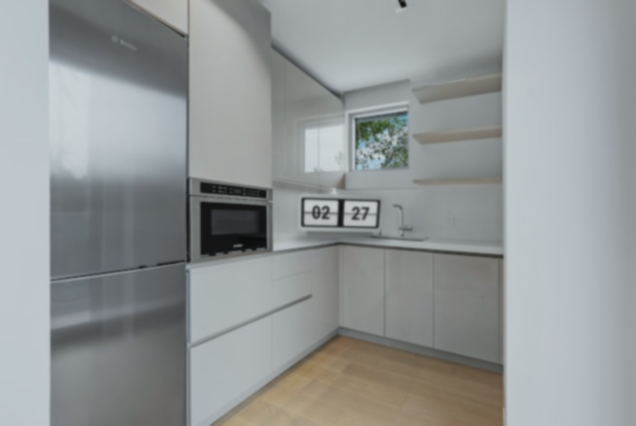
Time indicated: 2:27
